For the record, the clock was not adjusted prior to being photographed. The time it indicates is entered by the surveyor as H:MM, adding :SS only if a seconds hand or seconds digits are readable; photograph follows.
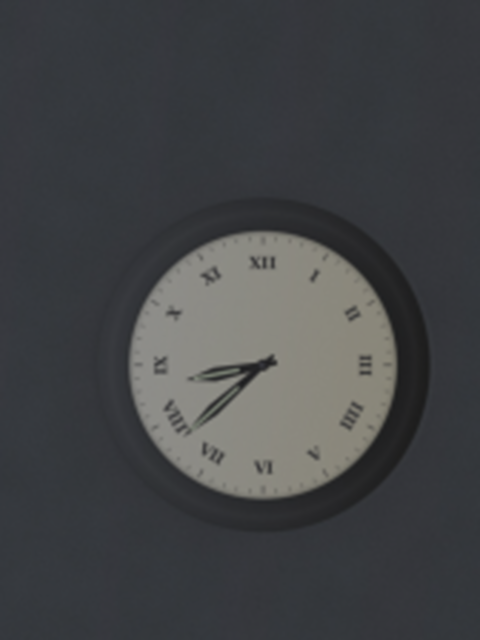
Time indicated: 8:38
